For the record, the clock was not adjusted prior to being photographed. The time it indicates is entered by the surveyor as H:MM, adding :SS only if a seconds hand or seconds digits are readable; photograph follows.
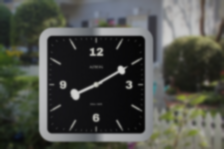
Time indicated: 8:10
